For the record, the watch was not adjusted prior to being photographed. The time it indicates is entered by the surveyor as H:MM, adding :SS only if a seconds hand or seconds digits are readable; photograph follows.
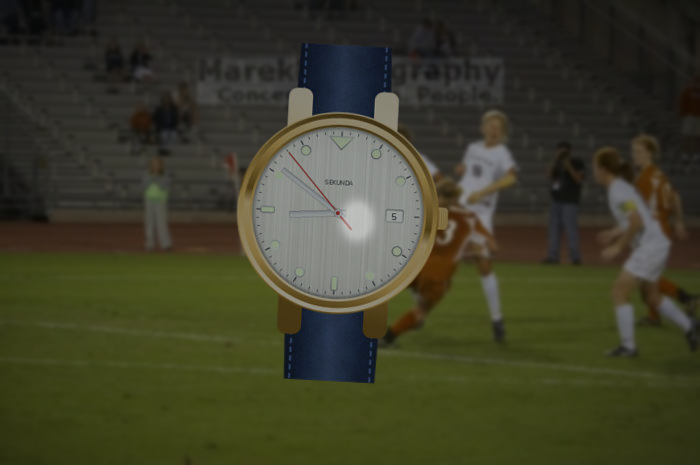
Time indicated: 8:50:53
